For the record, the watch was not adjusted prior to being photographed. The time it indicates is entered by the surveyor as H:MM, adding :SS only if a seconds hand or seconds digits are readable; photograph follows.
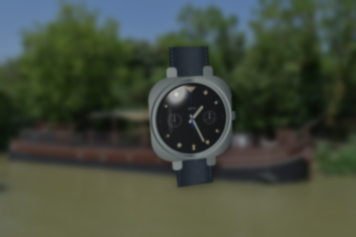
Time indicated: 1:26
